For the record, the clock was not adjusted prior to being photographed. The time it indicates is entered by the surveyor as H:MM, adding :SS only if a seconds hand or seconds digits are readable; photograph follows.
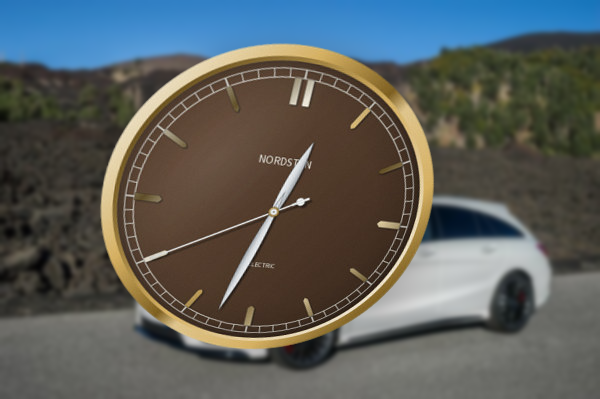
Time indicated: 12:32:40
